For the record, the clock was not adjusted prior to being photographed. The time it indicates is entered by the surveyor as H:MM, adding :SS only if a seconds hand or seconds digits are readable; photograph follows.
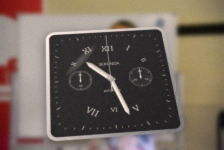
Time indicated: 10:27
